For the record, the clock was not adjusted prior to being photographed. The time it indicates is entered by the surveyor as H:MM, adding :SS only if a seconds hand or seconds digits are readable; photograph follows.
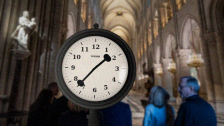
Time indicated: 1:37
